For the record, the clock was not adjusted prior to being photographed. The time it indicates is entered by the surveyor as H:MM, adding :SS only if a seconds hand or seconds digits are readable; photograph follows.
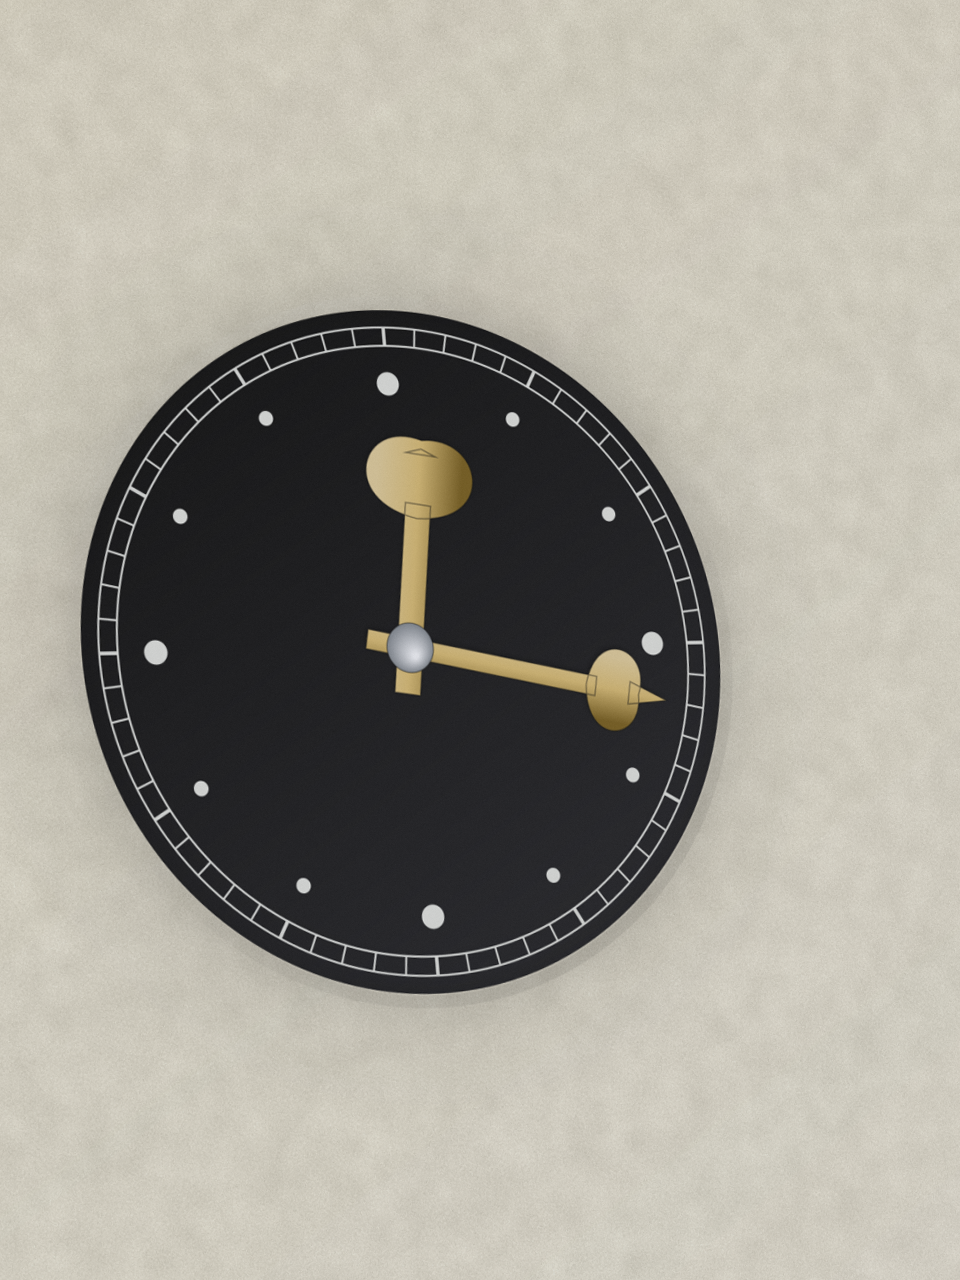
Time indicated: 12:17
